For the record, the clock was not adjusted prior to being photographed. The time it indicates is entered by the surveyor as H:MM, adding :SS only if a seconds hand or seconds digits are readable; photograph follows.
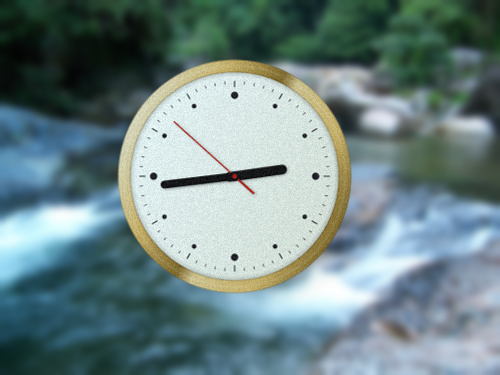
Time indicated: 2:43:52
